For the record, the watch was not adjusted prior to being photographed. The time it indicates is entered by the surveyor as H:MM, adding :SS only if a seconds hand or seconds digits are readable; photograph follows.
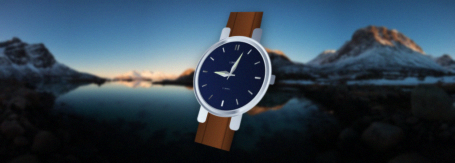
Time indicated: 9:03
